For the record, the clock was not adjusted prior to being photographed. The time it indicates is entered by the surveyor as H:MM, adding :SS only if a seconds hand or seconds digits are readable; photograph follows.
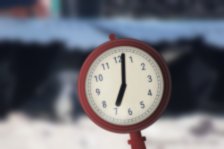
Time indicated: 7:02
